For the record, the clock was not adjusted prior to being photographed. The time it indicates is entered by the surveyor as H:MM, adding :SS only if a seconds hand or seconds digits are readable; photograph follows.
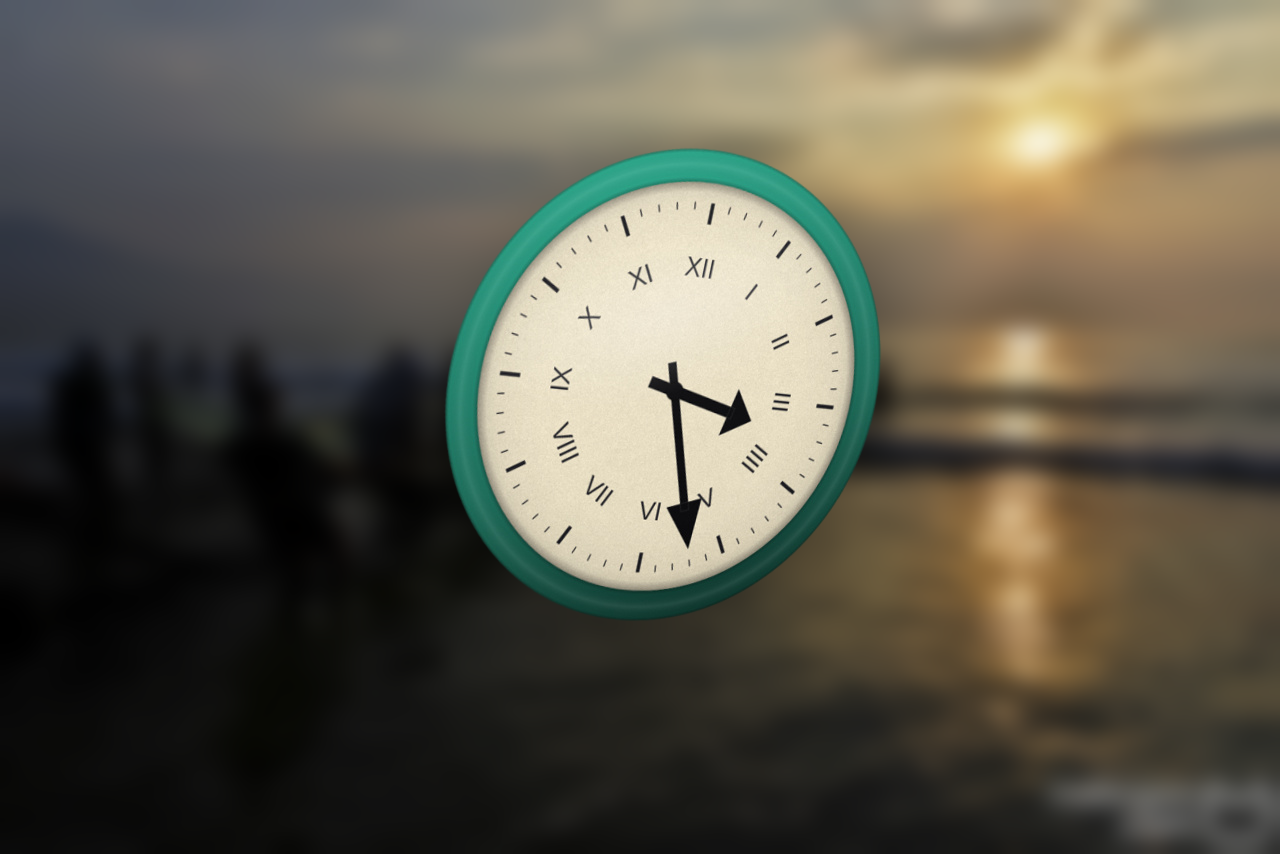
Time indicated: 3:27
